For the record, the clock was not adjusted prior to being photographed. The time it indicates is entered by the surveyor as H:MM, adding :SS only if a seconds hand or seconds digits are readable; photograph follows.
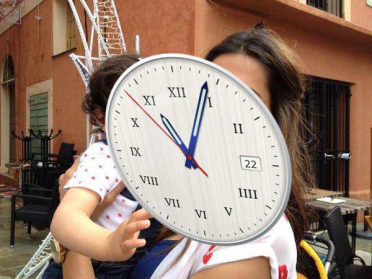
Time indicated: 11:03:53
